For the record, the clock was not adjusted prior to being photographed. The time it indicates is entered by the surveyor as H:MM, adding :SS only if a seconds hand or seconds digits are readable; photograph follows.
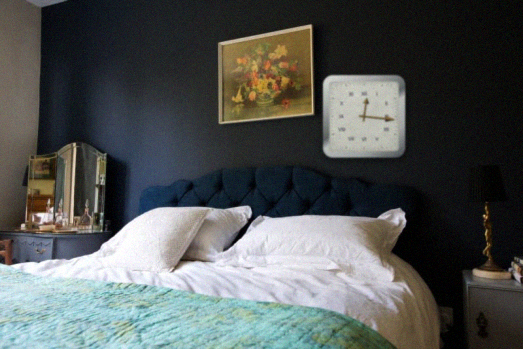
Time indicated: 12:16
